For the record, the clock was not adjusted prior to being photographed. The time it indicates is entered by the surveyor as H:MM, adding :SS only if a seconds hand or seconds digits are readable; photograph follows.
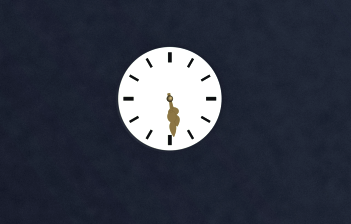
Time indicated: 5:29
